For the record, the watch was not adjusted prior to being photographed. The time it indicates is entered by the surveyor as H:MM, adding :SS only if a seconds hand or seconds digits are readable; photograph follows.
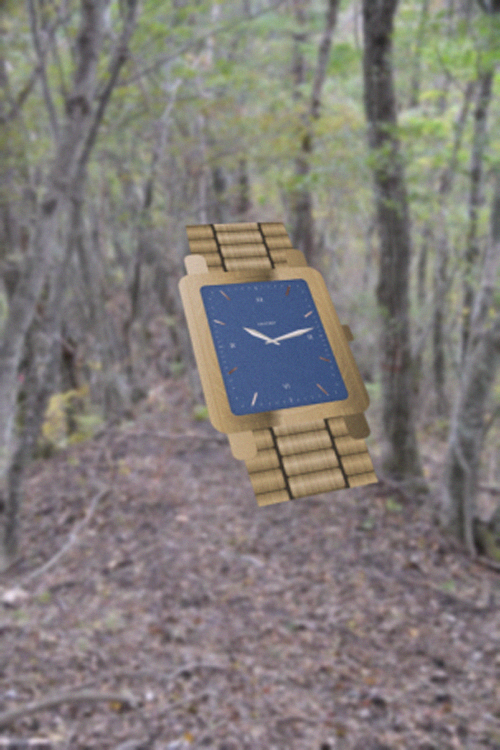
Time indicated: 10:13
